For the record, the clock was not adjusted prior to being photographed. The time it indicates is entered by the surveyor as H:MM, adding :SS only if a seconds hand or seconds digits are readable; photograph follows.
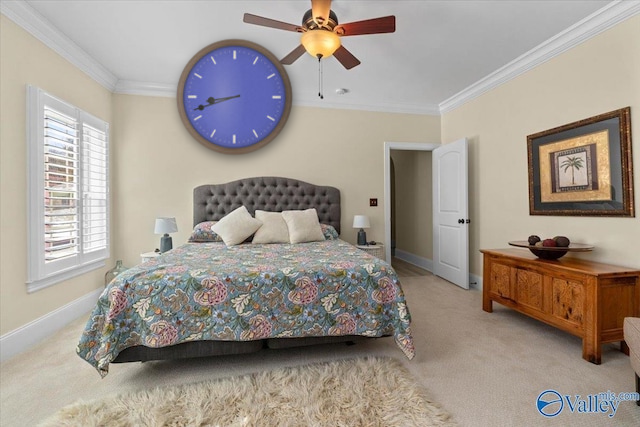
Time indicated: 8:42
